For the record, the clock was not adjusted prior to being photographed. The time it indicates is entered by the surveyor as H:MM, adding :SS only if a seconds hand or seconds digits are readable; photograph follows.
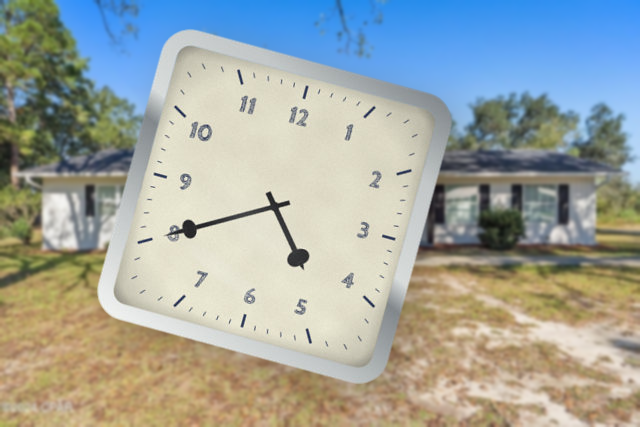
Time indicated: 4:40
